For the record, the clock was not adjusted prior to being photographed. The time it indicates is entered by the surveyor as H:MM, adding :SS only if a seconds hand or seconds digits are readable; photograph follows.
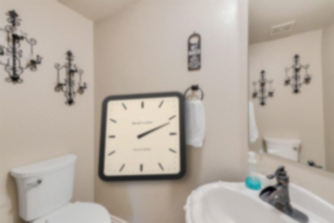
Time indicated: 2:11
